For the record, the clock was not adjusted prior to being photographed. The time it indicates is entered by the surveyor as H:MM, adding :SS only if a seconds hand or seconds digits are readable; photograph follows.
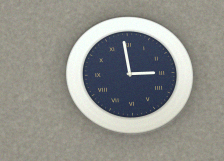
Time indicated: 2:59
